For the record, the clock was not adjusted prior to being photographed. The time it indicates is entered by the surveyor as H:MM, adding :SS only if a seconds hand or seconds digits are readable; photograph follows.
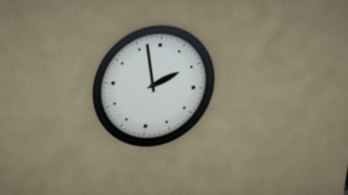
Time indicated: 1:57
